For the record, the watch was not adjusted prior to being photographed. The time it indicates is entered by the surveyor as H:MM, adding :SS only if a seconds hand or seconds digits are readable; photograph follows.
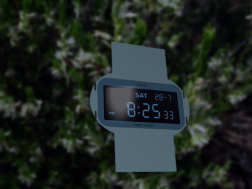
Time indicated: 8:25:33
